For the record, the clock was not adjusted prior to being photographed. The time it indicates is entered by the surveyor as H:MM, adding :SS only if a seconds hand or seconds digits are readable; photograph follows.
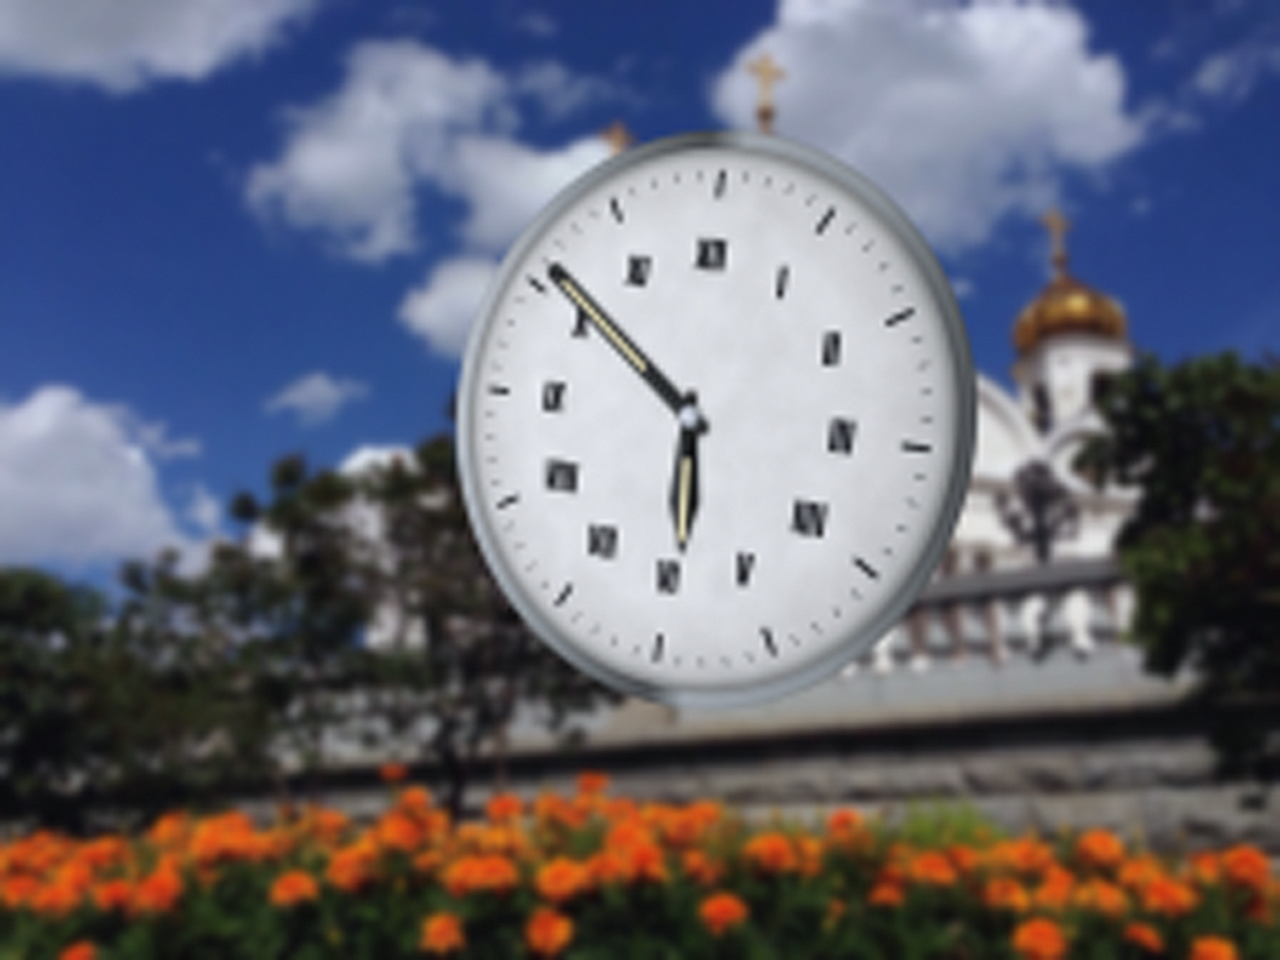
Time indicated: 5:51
